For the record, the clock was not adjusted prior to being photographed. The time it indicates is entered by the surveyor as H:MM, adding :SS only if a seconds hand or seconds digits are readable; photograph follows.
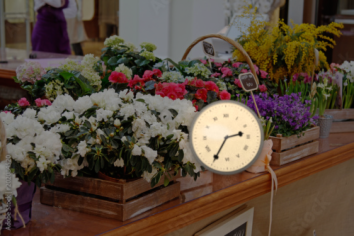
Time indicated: 2:35
